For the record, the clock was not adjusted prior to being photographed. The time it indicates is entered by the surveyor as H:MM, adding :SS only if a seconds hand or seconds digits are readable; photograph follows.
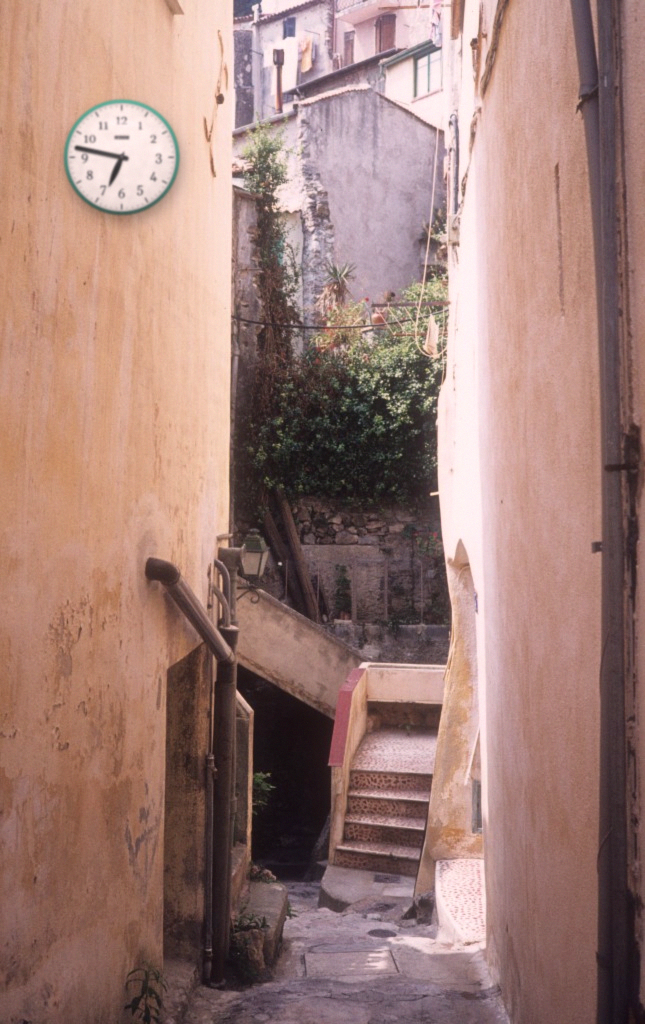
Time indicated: 6:47
